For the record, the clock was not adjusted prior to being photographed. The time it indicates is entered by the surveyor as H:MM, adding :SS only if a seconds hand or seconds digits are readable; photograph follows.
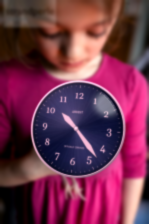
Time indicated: 10:23
